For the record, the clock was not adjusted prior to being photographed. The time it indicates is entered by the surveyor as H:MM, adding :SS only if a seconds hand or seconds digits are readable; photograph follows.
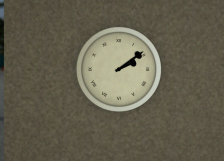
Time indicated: 2:09
